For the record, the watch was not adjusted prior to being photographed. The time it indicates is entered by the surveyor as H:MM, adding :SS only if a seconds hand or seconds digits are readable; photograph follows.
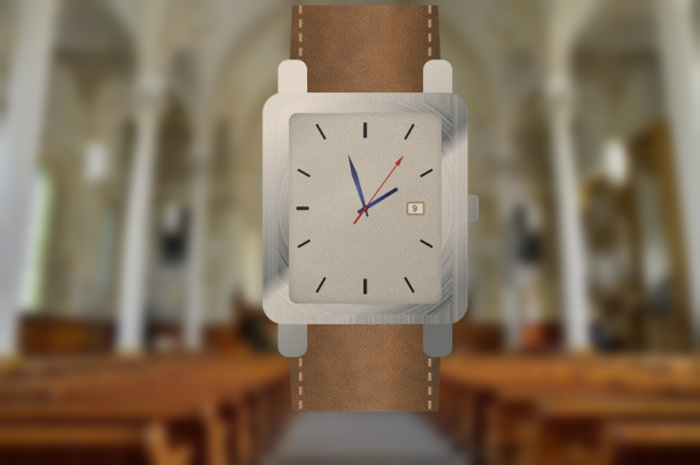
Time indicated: 1:57:06
